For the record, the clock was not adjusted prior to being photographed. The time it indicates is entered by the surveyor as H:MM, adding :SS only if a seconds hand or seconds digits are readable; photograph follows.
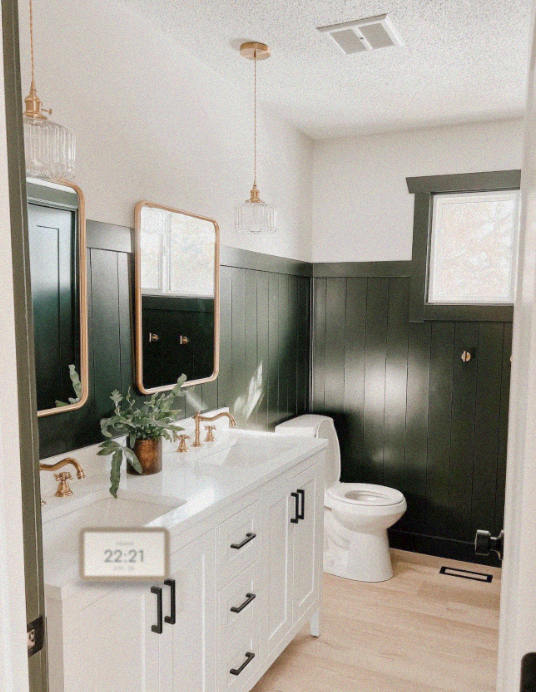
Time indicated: 22:21
